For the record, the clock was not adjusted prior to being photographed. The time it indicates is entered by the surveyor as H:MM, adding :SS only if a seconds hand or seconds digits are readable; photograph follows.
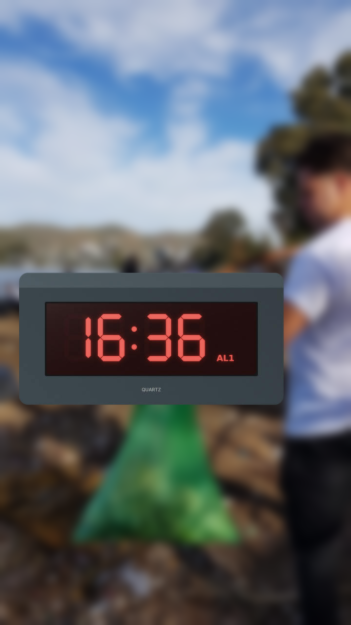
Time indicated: 16:36
